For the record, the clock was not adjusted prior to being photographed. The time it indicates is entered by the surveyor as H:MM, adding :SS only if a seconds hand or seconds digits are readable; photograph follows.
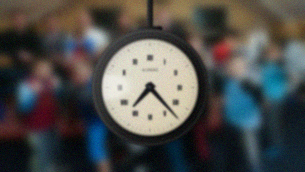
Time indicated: 7:23
